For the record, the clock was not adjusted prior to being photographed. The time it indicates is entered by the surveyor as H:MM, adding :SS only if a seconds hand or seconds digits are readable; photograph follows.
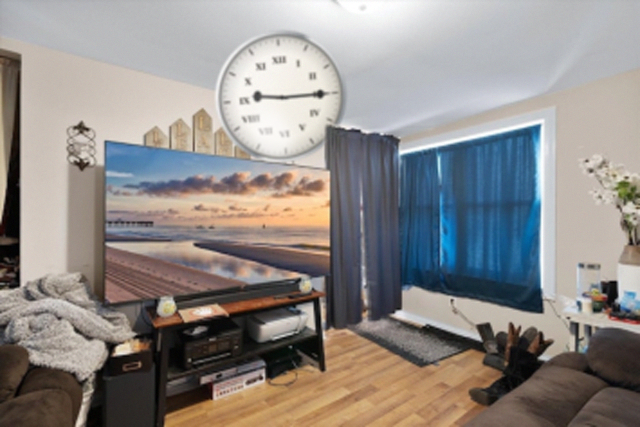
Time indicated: 9:15
